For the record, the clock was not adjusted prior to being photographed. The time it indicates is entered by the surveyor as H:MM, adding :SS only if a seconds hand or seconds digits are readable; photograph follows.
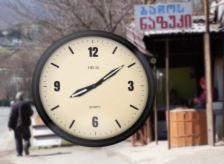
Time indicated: 8:09
